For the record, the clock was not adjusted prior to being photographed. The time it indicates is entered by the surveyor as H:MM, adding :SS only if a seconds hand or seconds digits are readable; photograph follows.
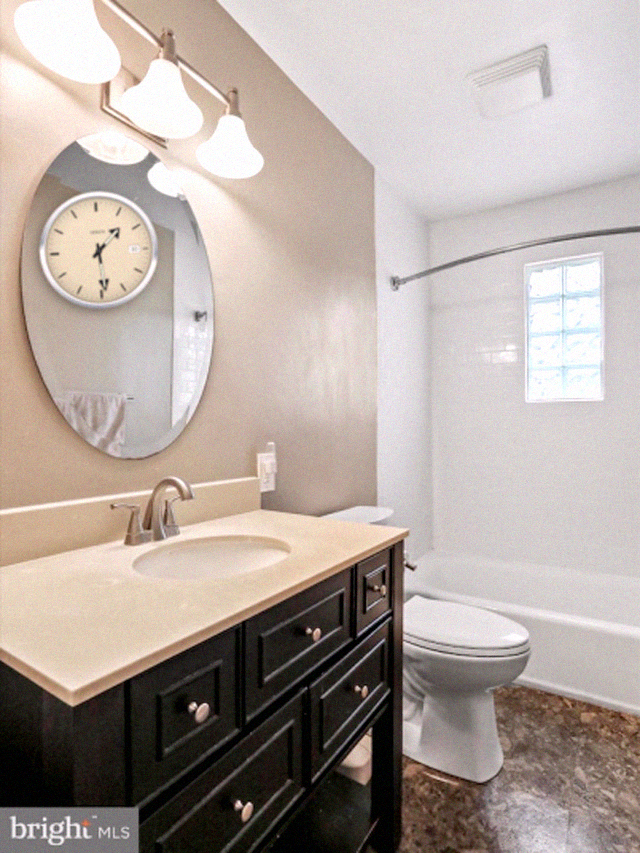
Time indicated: 1:29
